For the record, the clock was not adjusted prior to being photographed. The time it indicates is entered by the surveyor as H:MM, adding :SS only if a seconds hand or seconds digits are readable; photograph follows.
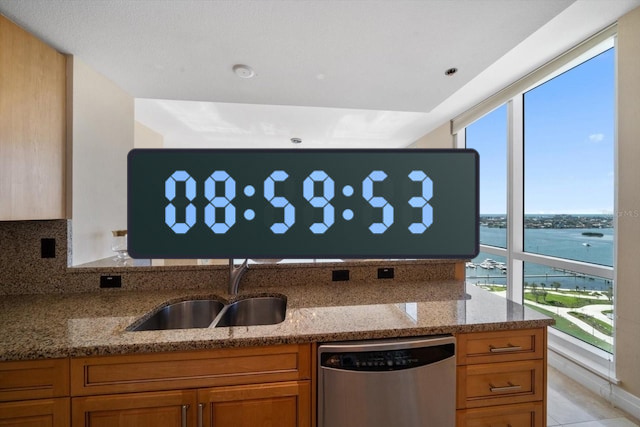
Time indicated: 8:59:53
